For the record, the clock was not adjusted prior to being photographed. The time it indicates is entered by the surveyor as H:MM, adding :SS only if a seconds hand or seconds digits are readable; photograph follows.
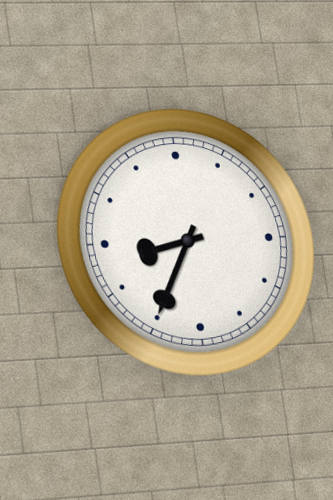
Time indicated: 8:35
